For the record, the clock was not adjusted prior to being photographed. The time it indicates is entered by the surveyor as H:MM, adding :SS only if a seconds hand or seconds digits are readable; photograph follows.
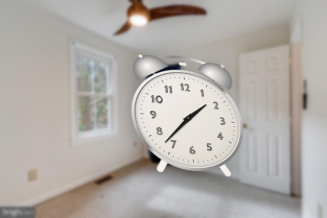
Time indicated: 1:37
